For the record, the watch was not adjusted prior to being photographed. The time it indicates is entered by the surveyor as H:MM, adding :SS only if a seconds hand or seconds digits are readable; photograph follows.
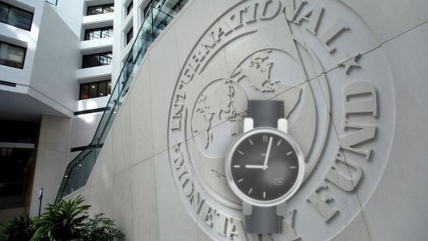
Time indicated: 9:02
